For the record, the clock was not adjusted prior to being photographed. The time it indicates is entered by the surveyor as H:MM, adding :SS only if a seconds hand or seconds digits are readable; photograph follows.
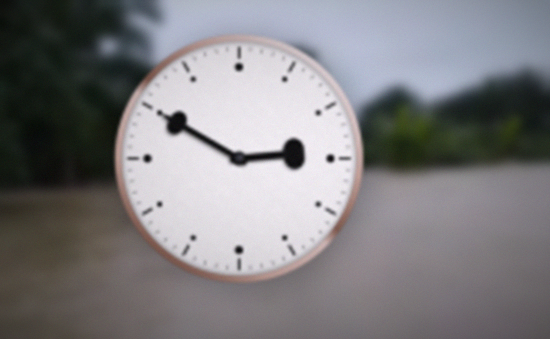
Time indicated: 2:50
